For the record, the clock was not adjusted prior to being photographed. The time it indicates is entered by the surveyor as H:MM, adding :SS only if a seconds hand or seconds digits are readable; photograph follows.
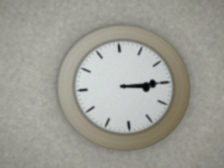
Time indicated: 3:15
